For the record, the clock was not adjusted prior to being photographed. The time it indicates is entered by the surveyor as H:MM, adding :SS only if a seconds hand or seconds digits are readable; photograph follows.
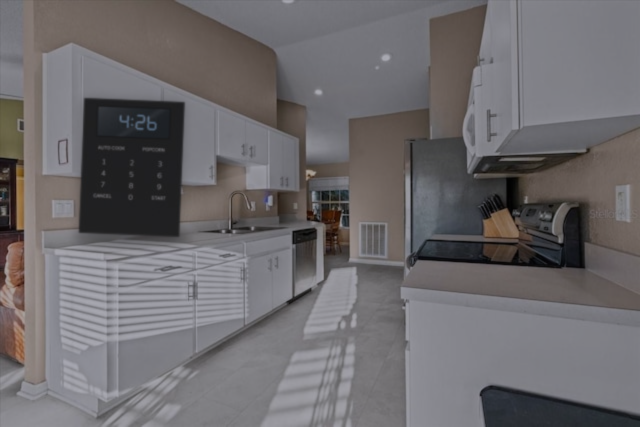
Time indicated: 4:26
